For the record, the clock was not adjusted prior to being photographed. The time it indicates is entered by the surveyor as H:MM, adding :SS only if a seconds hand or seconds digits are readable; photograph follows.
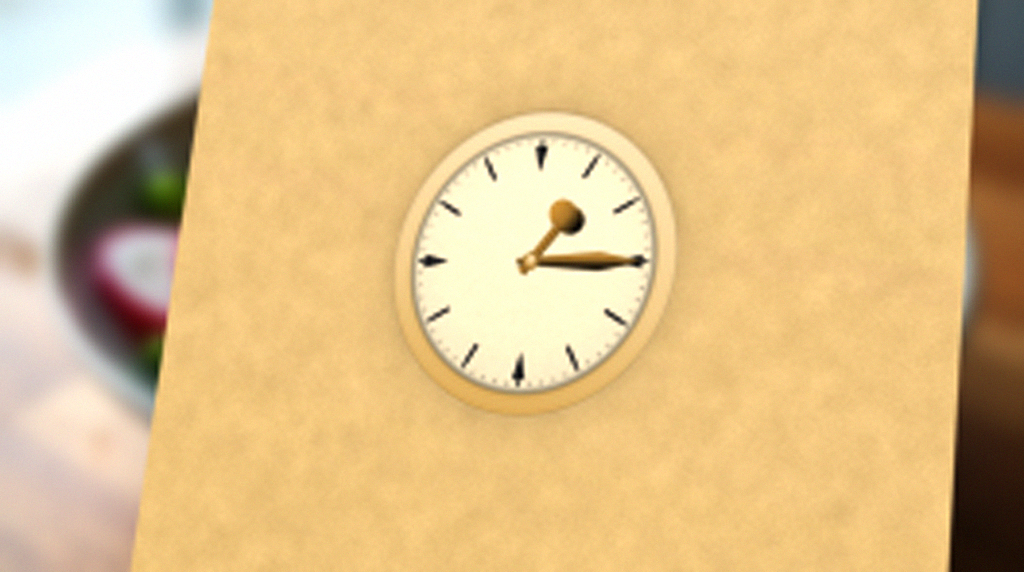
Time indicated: 1:15
